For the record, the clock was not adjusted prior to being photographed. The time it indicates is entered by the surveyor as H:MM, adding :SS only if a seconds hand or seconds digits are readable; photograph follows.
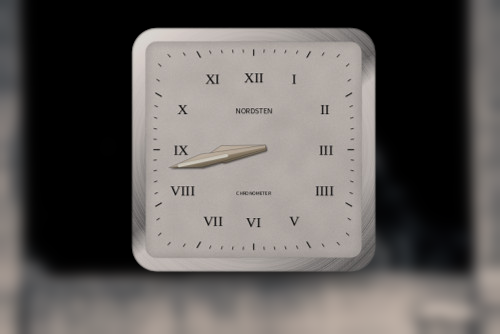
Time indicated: 8:43
